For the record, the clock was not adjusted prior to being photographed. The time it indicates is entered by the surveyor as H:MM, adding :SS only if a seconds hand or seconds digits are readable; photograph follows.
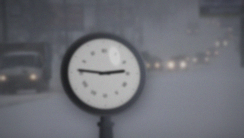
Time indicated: 2:46
